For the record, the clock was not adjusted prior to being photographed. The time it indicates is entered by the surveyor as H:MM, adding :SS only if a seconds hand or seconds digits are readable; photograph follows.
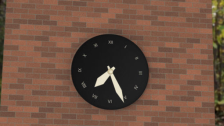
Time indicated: 7:26
